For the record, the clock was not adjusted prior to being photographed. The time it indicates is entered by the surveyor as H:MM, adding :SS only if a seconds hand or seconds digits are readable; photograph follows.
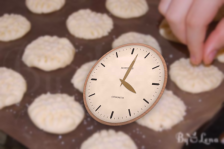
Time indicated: 4:02
